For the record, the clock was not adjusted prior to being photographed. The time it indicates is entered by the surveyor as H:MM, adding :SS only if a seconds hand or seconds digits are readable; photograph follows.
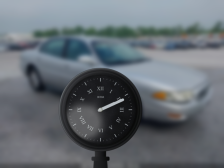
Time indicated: 2:11
